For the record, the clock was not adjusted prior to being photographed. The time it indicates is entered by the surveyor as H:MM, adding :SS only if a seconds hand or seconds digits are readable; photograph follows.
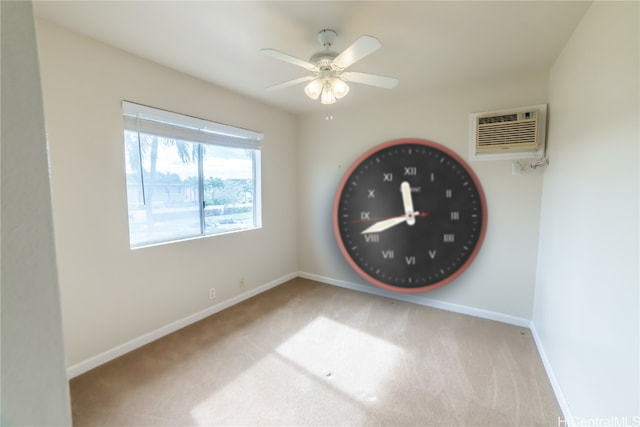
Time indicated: 11:41:44
